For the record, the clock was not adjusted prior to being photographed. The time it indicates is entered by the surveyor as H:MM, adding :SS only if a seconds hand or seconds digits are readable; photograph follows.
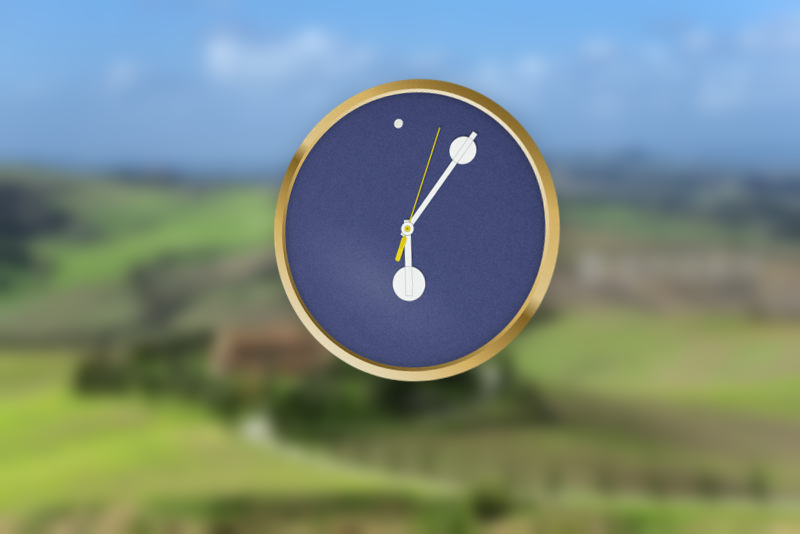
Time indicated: 6:07:04
